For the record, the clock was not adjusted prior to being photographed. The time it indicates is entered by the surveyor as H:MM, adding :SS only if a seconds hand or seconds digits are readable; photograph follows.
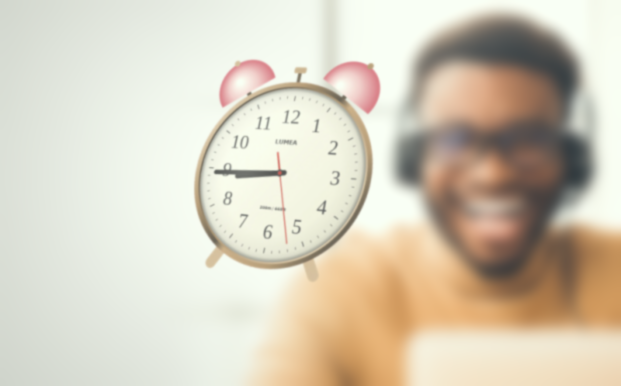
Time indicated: 8:44:27
